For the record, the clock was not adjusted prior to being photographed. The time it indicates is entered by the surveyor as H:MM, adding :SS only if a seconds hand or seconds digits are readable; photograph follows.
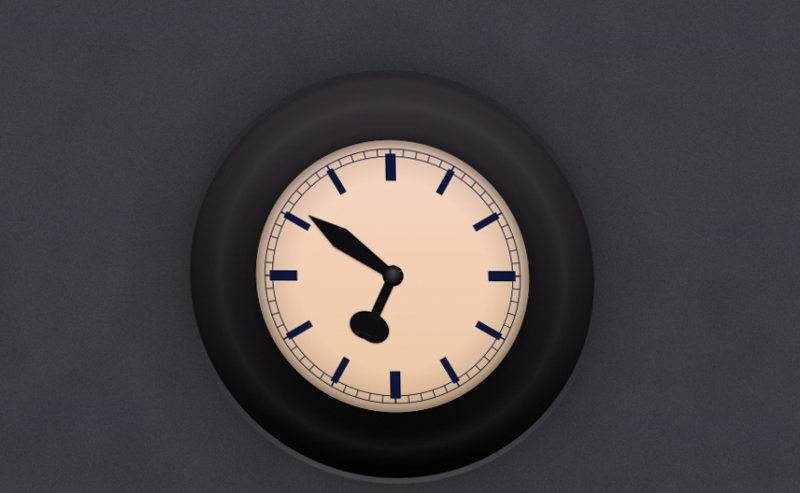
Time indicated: 6:51
